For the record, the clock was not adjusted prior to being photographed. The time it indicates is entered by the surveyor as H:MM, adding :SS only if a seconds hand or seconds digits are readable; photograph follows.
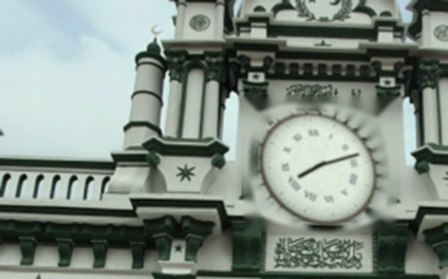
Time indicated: 8:13
